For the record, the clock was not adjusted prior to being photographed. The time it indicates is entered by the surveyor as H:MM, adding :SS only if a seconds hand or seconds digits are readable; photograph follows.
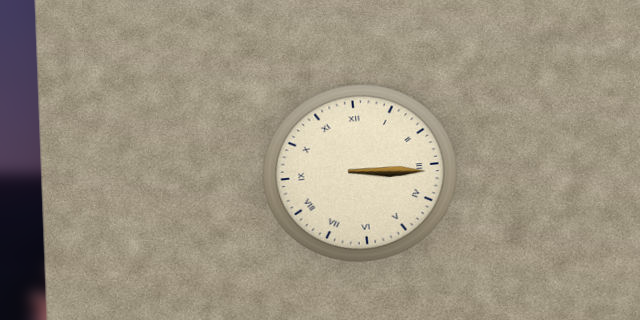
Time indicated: 3:16
